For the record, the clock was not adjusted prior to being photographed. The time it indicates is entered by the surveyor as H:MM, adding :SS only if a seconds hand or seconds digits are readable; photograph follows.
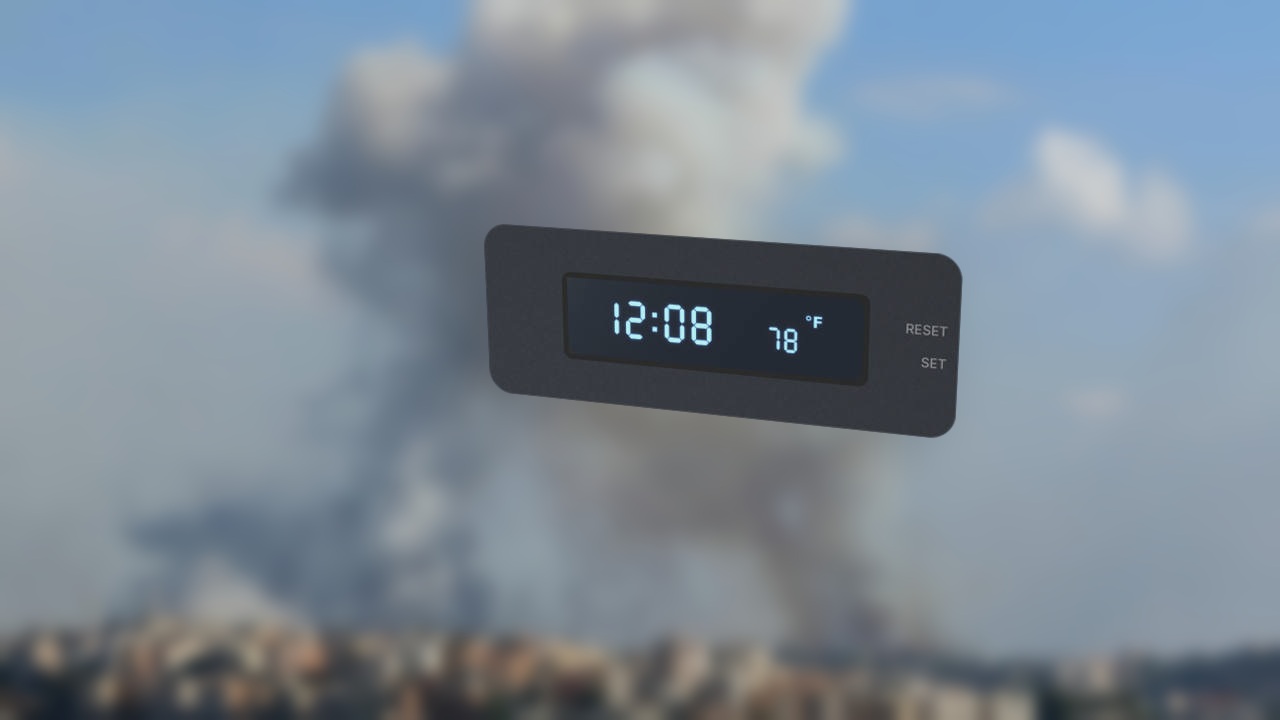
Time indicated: 12:08
